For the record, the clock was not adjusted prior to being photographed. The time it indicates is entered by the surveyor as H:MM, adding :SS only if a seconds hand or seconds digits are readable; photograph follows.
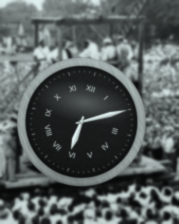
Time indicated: 6:10
